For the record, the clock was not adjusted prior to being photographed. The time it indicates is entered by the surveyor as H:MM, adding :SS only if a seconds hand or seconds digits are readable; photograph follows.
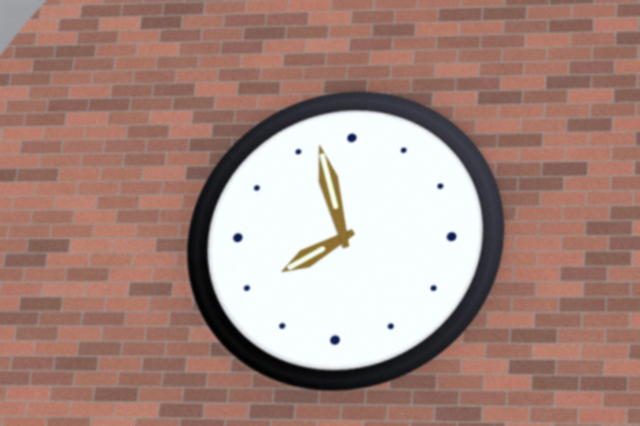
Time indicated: 7:57
